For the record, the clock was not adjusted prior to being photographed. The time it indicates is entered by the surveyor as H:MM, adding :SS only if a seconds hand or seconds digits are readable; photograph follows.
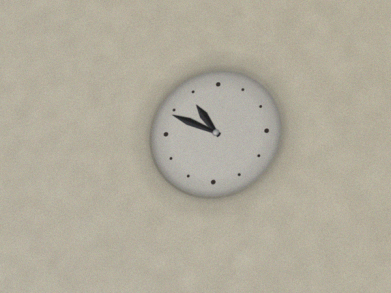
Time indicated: 10:49
